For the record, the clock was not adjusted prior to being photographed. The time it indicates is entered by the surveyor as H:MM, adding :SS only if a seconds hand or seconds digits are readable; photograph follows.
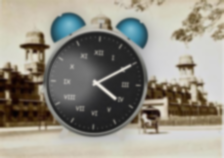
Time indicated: 4:10
